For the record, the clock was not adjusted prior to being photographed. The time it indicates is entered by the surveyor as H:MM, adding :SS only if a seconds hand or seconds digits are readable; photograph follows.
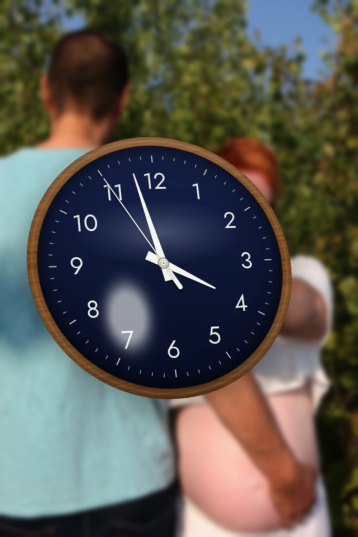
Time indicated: 3:57:55
